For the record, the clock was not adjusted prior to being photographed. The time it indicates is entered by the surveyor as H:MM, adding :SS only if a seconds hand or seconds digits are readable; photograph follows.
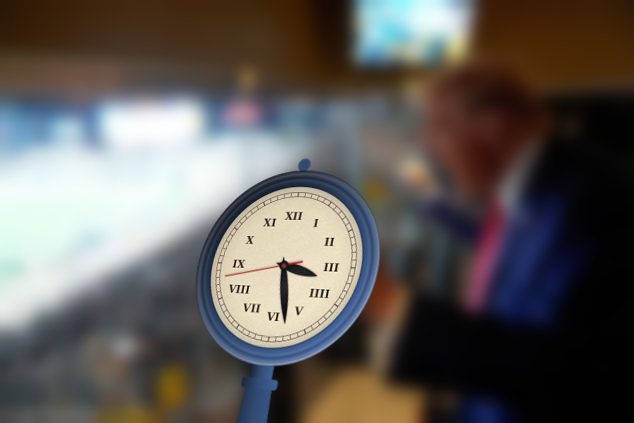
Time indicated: 3:27:43
